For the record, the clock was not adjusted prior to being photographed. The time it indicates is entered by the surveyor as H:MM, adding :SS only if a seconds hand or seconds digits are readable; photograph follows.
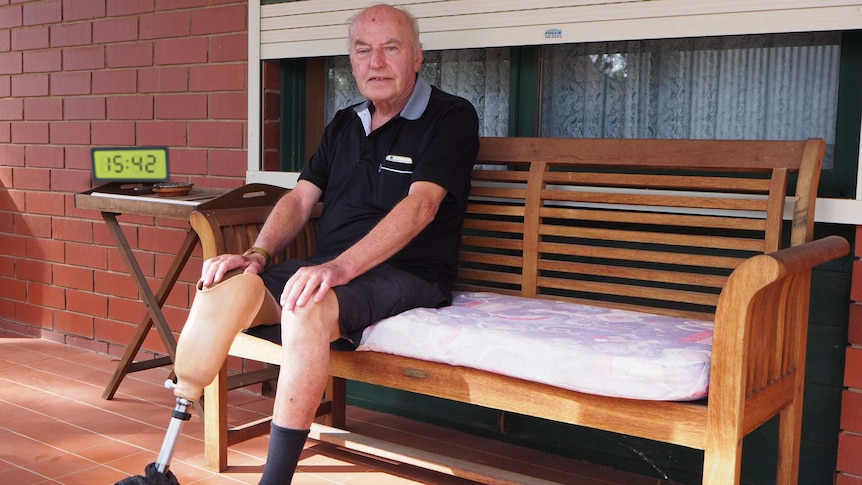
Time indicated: 15:42
